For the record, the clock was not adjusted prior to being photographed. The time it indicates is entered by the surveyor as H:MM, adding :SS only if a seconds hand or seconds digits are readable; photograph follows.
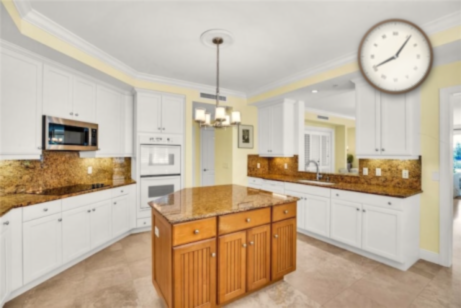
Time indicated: 8:06
